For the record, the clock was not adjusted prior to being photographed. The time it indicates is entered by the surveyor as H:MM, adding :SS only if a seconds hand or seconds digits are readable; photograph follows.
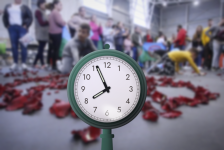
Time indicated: 7:56
